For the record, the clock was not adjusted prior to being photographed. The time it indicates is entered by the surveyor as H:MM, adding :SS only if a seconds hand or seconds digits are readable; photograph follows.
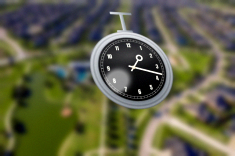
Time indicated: 1:18
